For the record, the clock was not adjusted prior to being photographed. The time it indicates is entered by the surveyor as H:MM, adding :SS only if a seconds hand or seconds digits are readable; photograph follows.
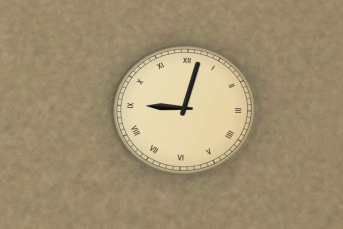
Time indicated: 9:02
